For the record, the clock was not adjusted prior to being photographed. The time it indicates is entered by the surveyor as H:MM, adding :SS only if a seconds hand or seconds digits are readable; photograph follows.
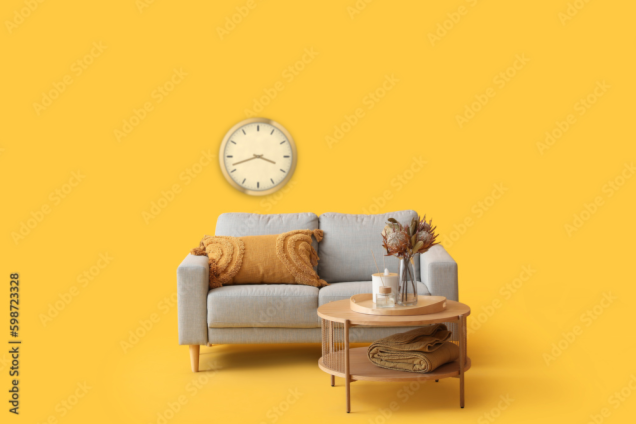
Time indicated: 3:42
